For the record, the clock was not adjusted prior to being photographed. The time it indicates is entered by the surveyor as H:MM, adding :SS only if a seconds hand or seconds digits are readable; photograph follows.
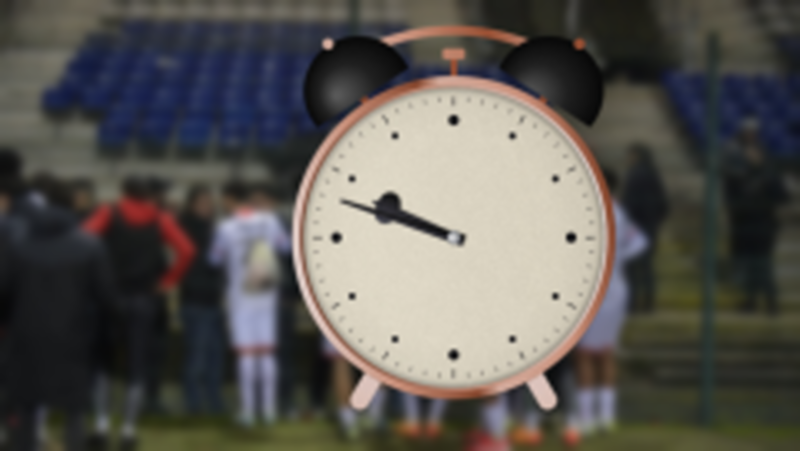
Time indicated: 9:48
